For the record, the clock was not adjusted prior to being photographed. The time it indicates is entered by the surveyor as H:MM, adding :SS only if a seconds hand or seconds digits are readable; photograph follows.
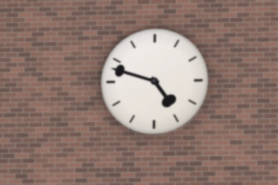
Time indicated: 4:48
